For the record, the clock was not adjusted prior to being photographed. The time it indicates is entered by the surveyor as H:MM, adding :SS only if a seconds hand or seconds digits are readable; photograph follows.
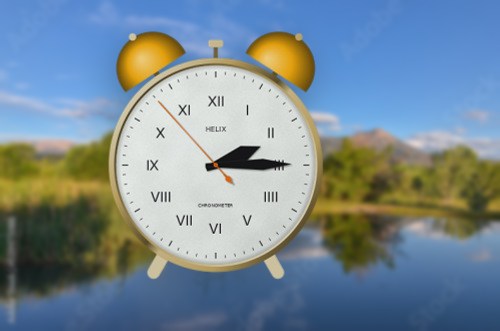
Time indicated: 2:14:53
